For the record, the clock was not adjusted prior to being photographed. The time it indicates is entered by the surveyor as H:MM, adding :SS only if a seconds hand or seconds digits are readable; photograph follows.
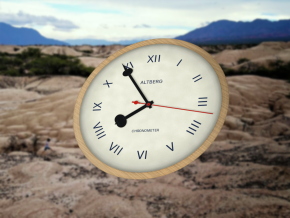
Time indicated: 7:54:17
